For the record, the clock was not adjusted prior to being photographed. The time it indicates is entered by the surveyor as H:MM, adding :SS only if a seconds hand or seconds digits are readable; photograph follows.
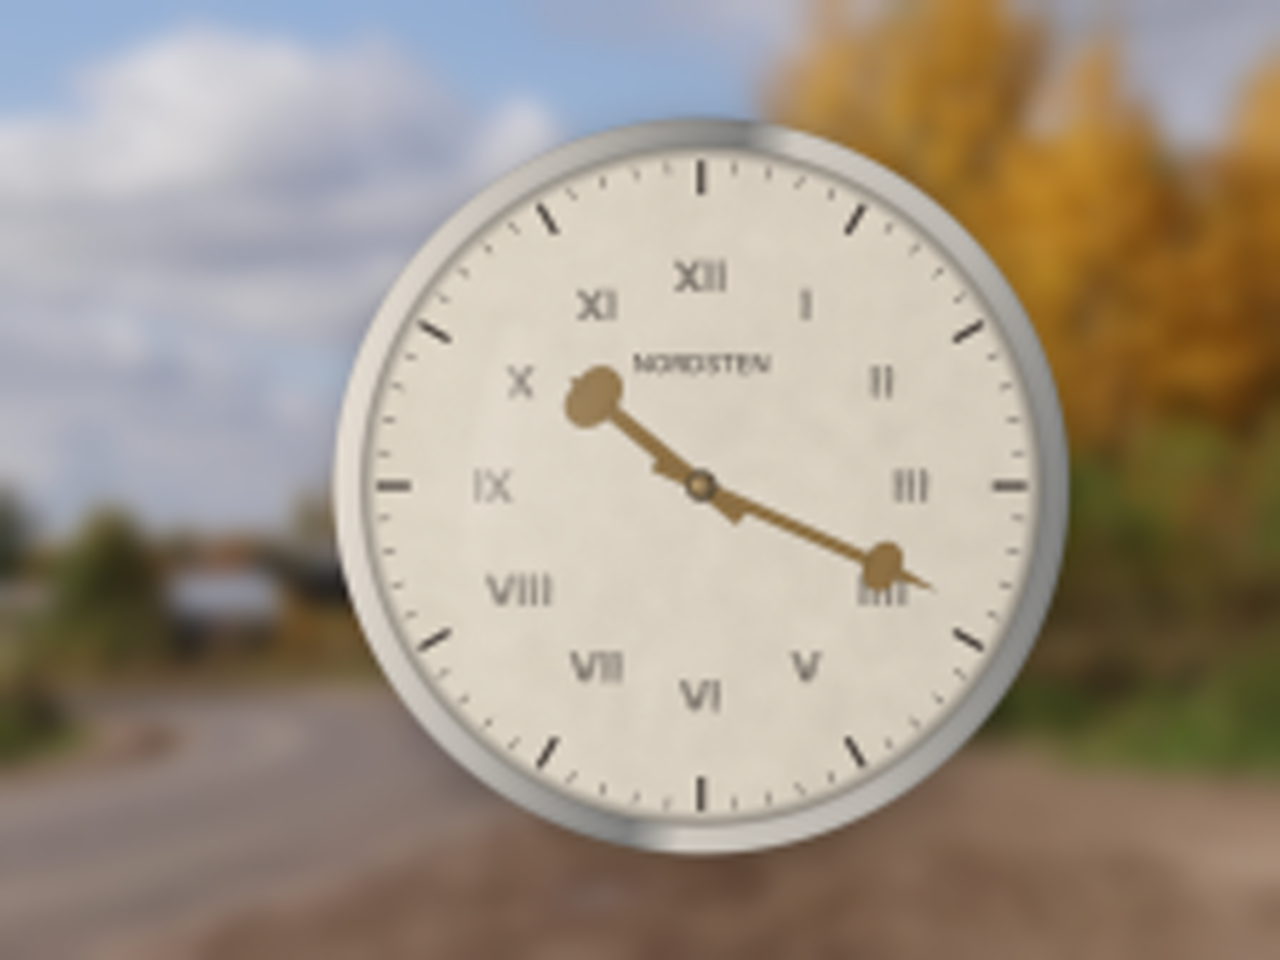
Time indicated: 10:19
